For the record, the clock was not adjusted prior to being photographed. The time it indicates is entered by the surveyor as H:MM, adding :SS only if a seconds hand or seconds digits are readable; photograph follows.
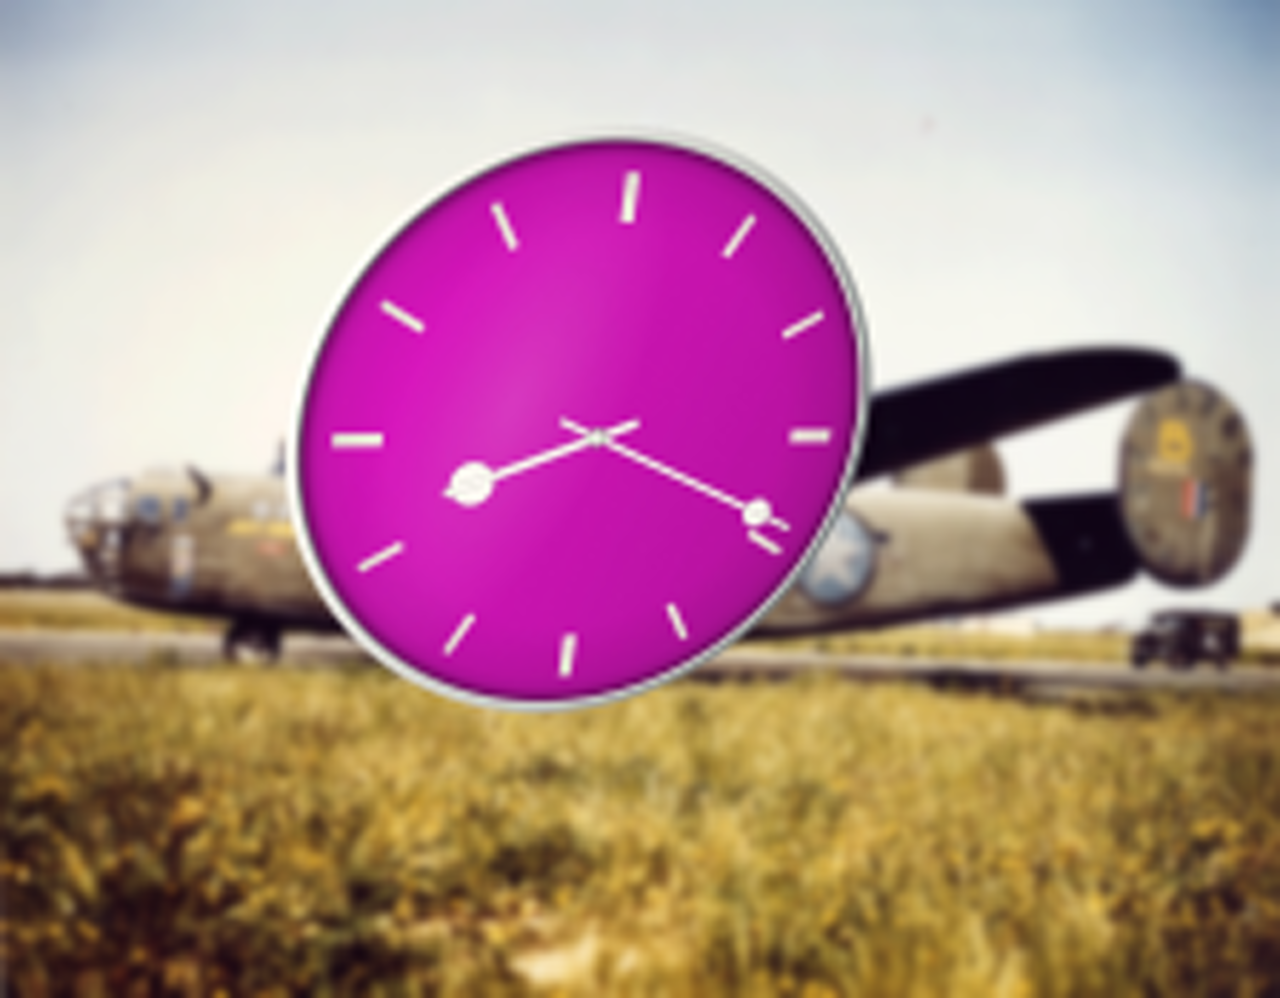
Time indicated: 8:19
